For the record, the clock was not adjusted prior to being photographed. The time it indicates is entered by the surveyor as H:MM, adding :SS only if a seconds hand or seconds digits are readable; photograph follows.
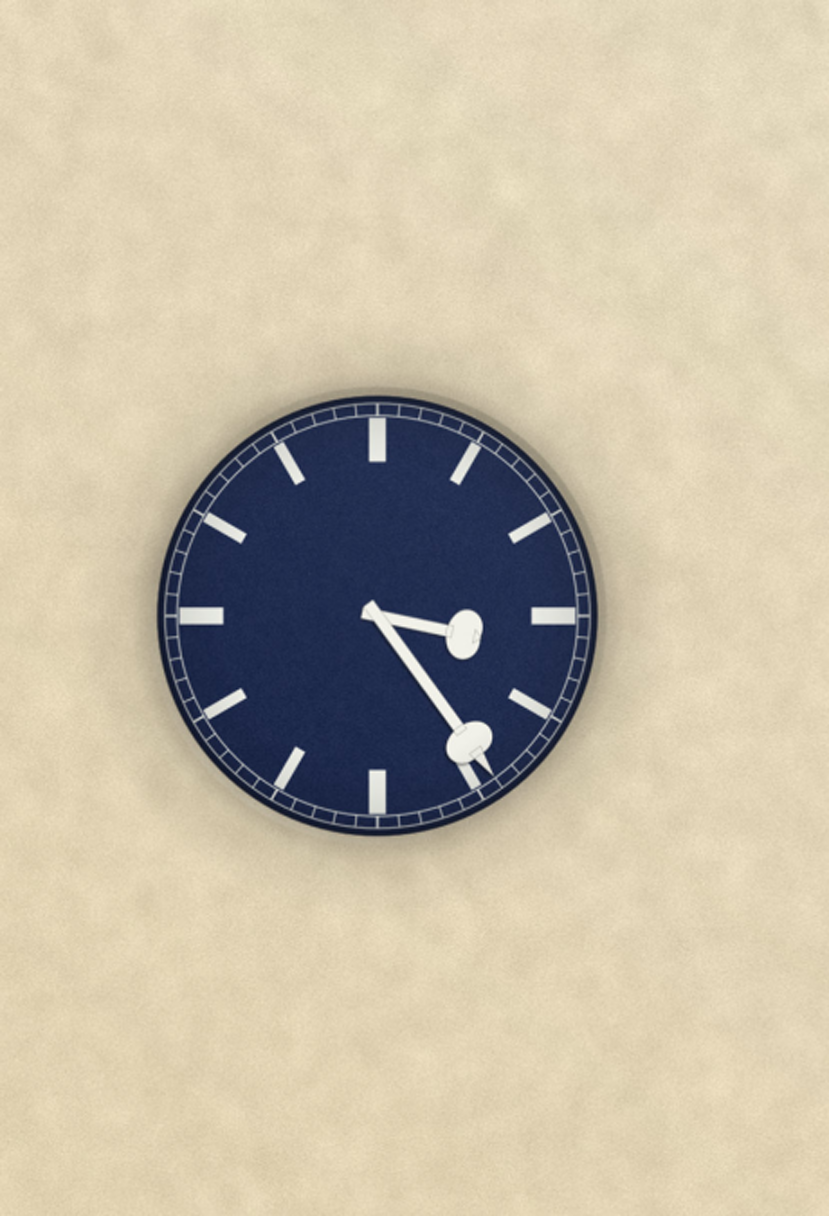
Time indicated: 3:24
